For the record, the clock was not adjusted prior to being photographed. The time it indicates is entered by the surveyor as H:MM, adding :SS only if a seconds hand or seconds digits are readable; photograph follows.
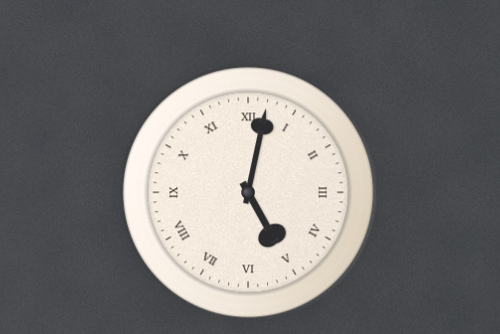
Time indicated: 5:02
